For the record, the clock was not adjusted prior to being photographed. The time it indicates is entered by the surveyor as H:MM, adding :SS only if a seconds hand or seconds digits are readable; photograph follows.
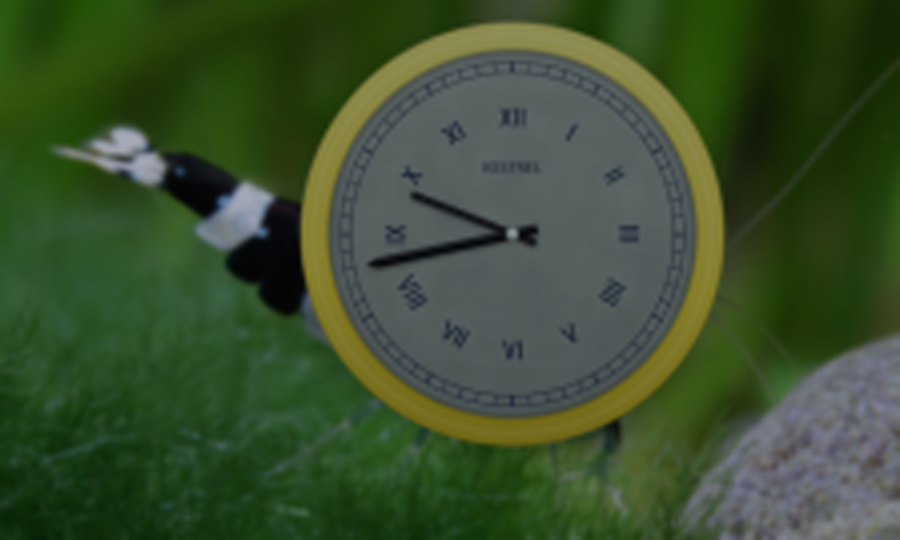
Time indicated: 9:43
